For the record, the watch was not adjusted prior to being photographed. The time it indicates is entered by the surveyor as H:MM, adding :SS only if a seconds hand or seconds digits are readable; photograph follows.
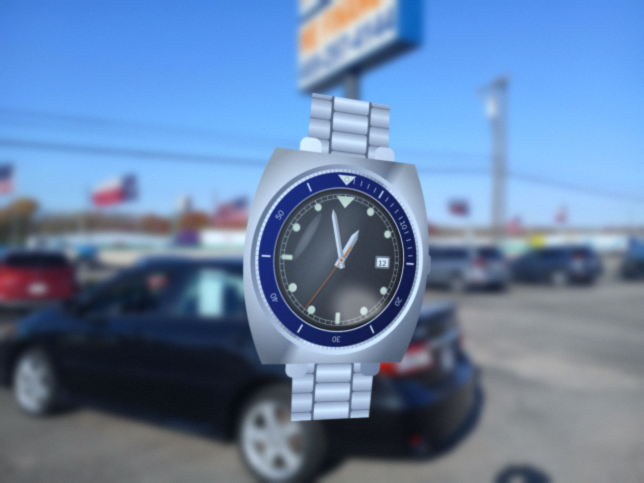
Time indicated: 12:57:36
